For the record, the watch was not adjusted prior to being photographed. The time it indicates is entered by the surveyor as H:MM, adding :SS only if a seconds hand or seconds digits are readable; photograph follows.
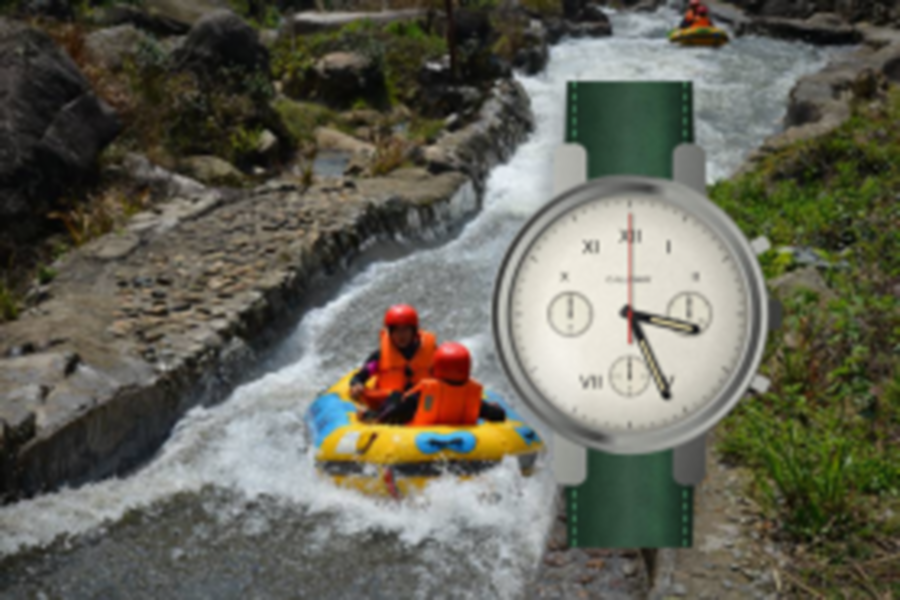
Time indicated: 3:26
